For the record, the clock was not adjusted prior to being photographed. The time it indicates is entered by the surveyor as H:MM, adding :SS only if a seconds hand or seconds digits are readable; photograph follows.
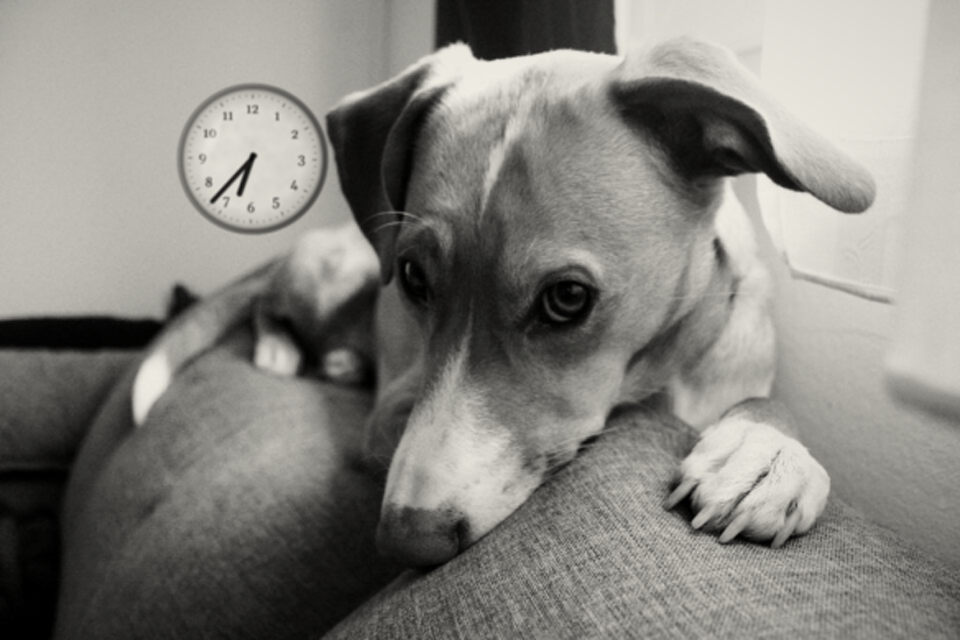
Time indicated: 6:37
